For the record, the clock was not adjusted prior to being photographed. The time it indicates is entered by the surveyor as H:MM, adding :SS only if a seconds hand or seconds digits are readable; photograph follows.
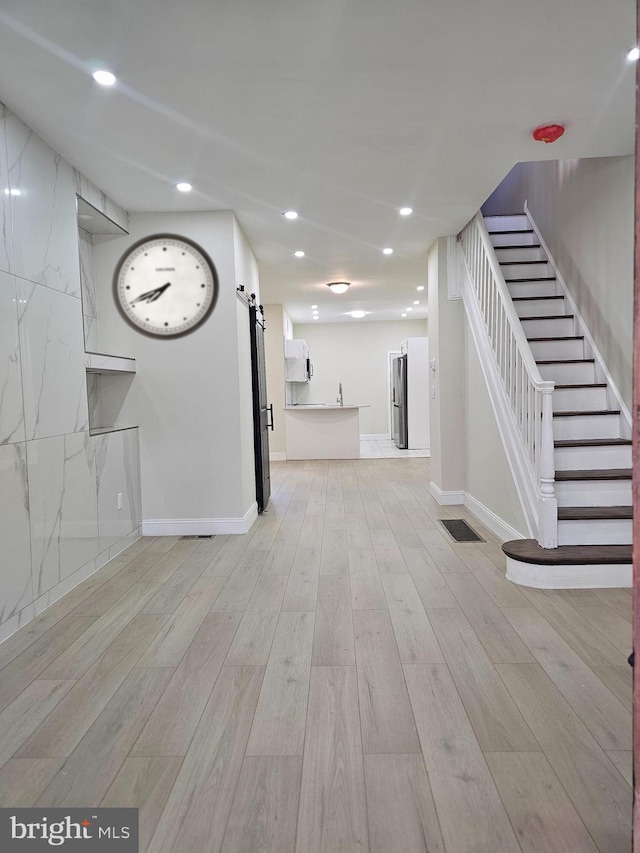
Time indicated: 7:41
